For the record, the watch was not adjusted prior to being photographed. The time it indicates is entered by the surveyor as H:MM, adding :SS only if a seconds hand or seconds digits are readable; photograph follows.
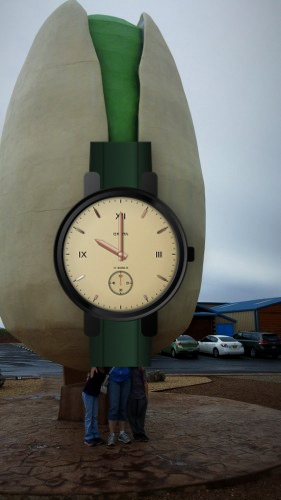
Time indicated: 10:00
